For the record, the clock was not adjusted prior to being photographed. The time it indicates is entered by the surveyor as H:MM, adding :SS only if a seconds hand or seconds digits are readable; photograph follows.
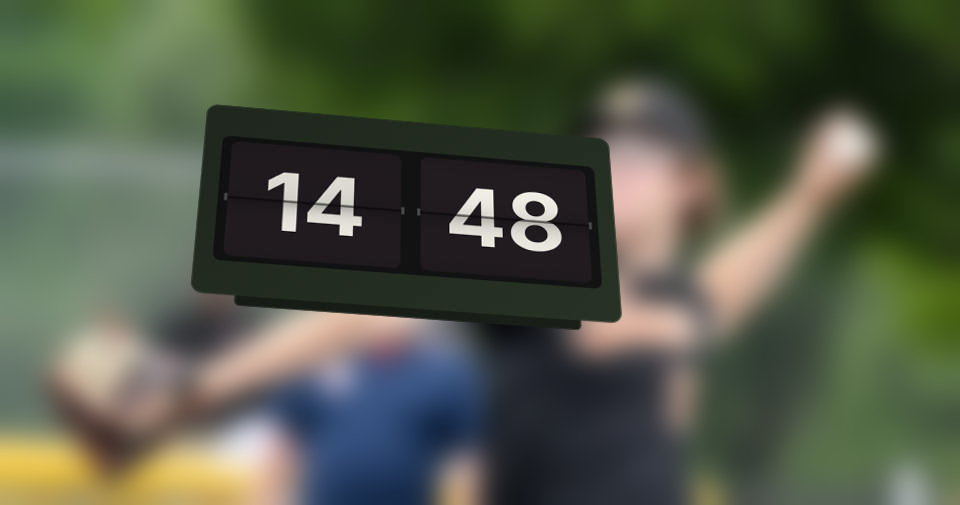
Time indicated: 14:48
